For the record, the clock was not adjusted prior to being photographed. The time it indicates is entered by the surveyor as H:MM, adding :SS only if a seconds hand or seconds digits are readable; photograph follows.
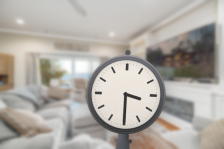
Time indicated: 3:30
